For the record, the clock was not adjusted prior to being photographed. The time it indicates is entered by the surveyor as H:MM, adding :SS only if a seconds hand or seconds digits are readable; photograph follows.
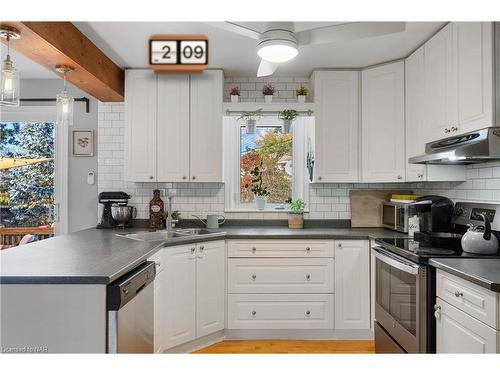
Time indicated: 2:09
